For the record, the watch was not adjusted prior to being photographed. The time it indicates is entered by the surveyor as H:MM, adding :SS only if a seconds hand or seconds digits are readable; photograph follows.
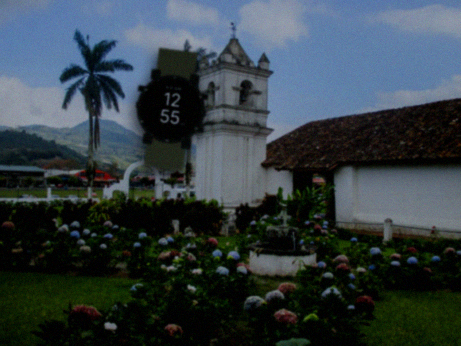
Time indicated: 12:55
